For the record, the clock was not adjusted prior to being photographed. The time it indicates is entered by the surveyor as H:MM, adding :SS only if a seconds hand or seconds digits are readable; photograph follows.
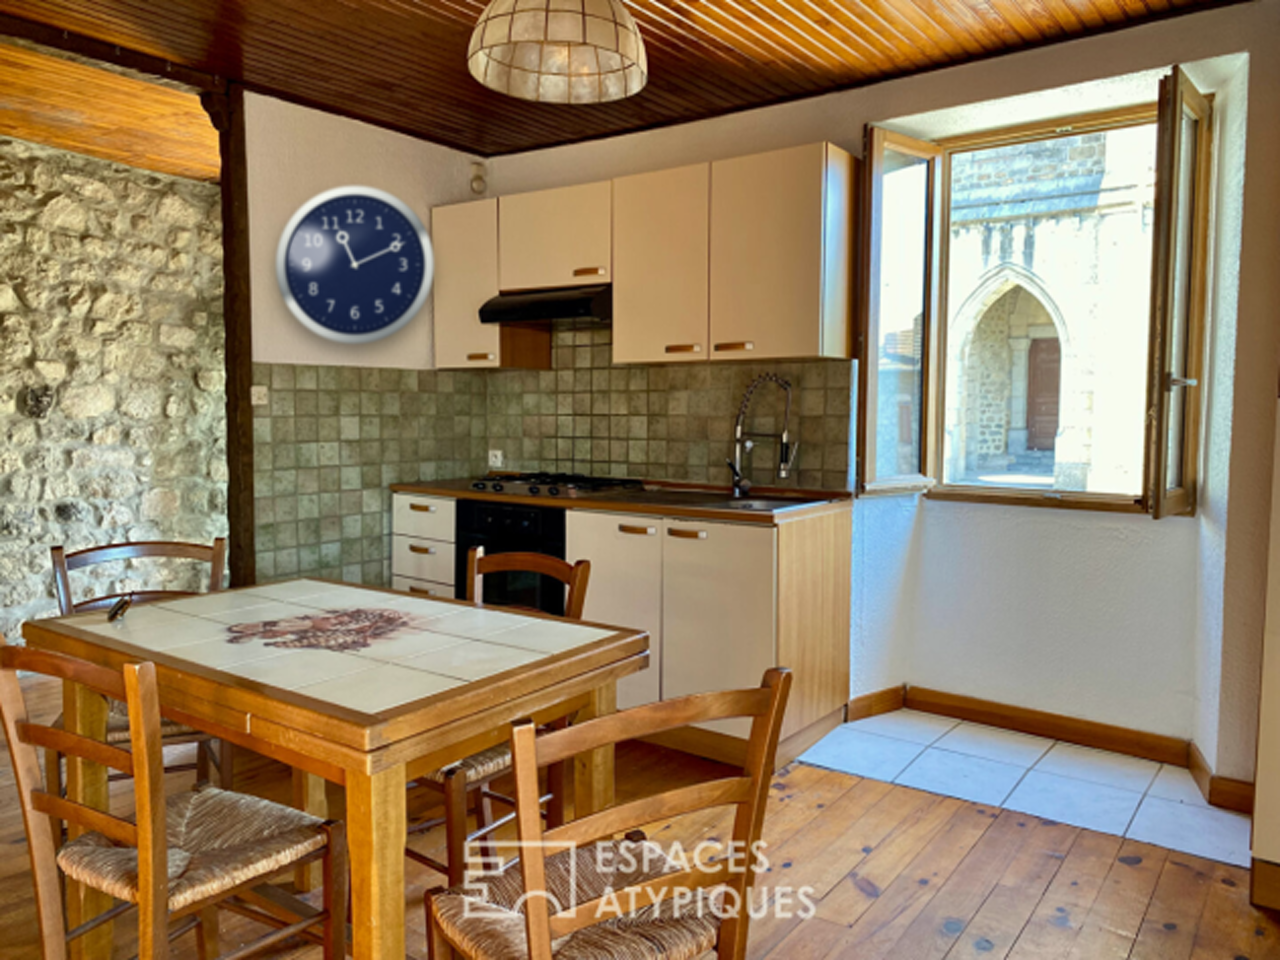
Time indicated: 11:11
